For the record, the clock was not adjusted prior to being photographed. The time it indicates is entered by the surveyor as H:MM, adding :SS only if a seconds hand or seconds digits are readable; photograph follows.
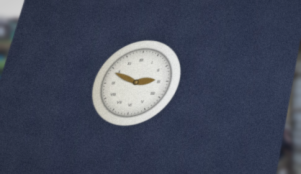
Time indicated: 2:49
